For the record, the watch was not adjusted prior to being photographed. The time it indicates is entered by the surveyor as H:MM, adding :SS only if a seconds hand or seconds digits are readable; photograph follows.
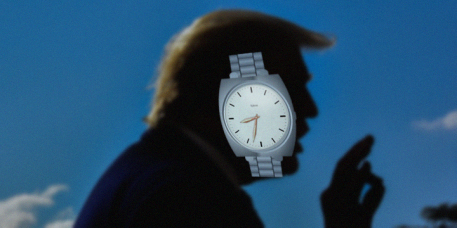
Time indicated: 8:33
